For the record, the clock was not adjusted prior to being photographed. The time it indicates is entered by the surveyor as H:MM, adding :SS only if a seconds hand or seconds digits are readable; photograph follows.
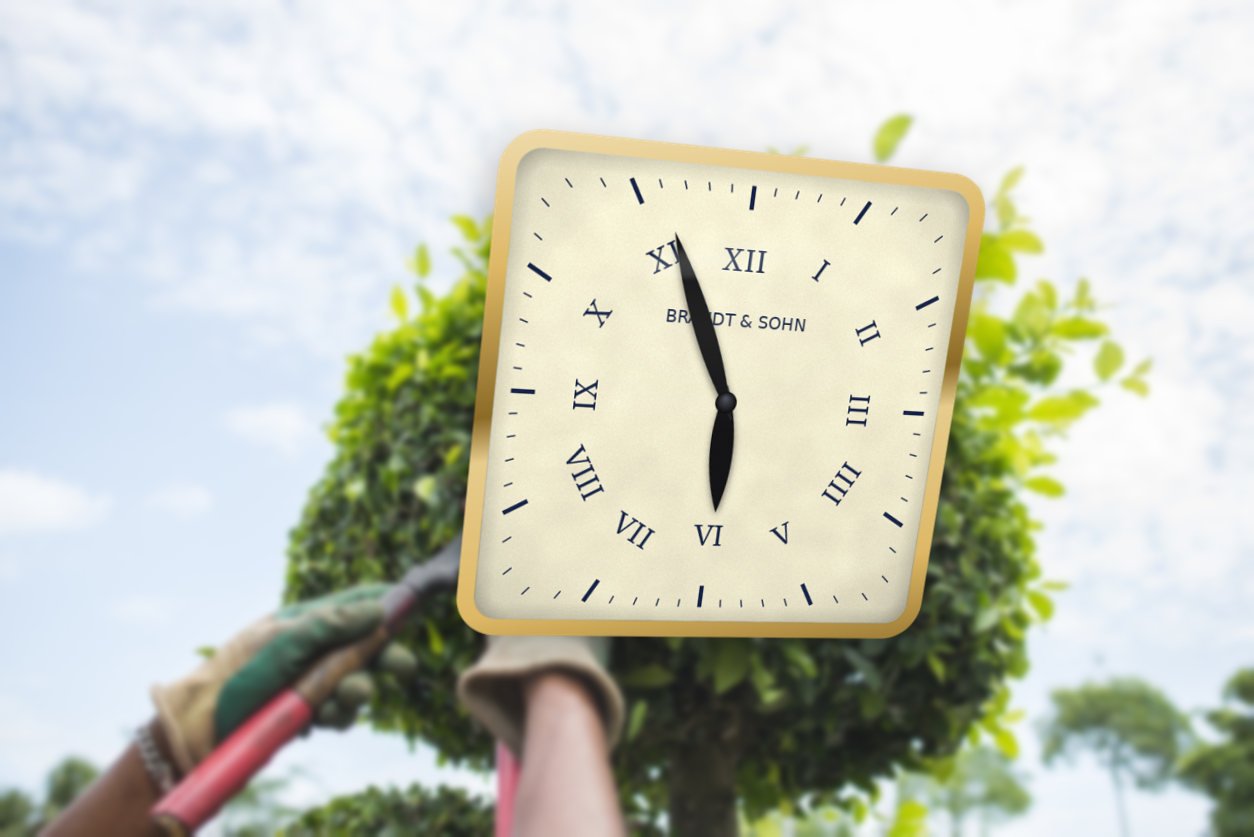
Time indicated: 5:56
